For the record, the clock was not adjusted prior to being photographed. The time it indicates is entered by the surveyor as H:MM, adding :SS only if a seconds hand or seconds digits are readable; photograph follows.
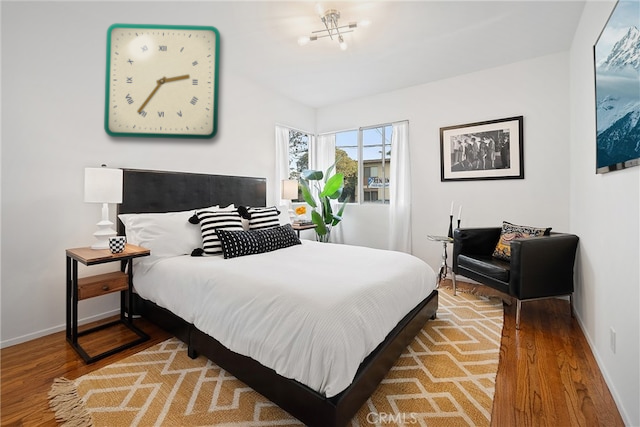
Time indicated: 2:36
